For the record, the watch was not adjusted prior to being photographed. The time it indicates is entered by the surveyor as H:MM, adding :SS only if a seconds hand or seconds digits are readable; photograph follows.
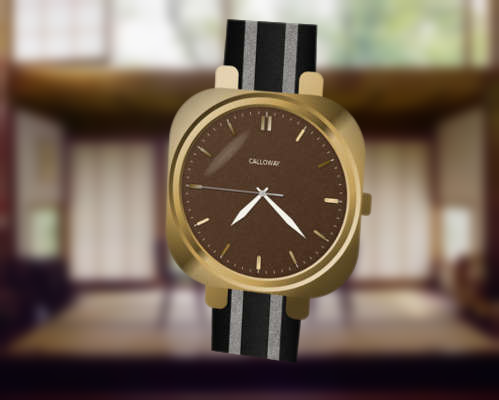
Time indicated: 7:21:45
